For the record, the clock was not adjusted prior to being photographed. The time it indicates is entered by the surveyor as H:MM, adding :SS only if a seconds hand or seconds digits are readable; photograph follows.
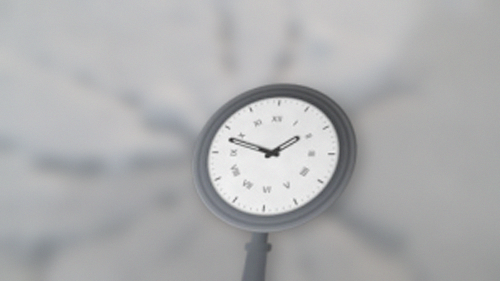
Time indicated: 1:48
